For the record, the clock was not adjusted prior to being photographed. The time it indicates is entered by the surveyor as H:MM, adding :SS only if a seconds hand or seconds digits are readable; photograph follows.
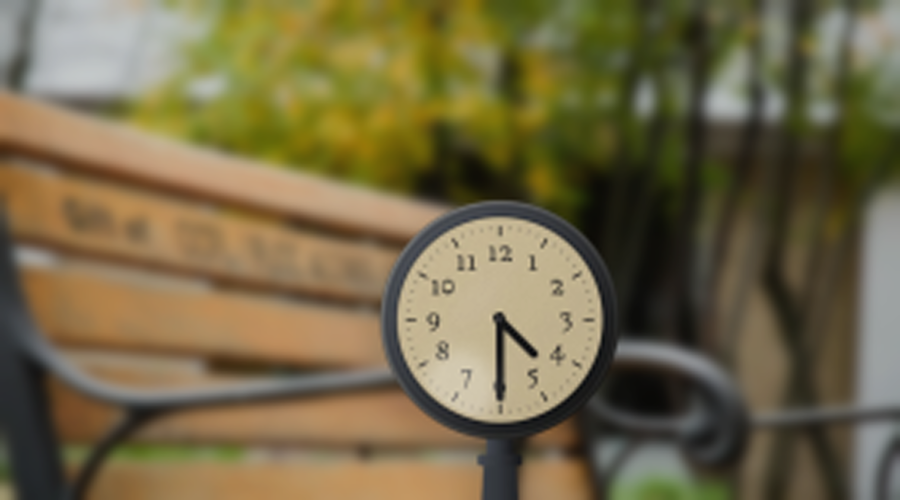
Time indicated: 4:30
